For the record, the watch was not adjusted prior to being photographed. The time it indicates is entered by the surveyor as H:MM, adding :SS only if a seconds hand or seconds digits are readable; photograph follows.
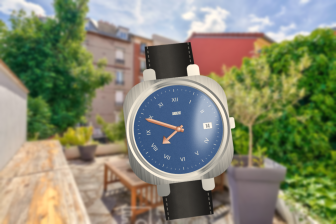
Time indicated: 7:49
